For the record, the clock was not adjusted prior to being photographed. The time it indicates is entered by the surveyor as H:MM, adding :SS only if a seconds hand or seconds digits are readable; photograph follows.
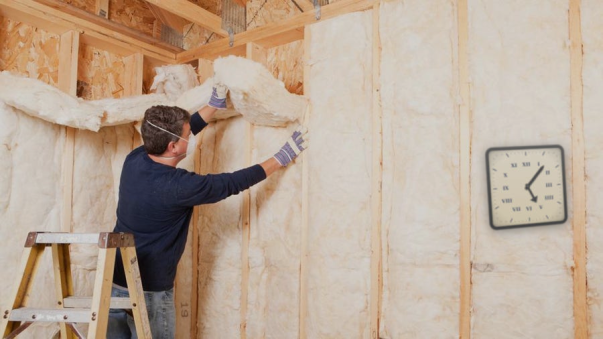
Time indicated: 5:07
